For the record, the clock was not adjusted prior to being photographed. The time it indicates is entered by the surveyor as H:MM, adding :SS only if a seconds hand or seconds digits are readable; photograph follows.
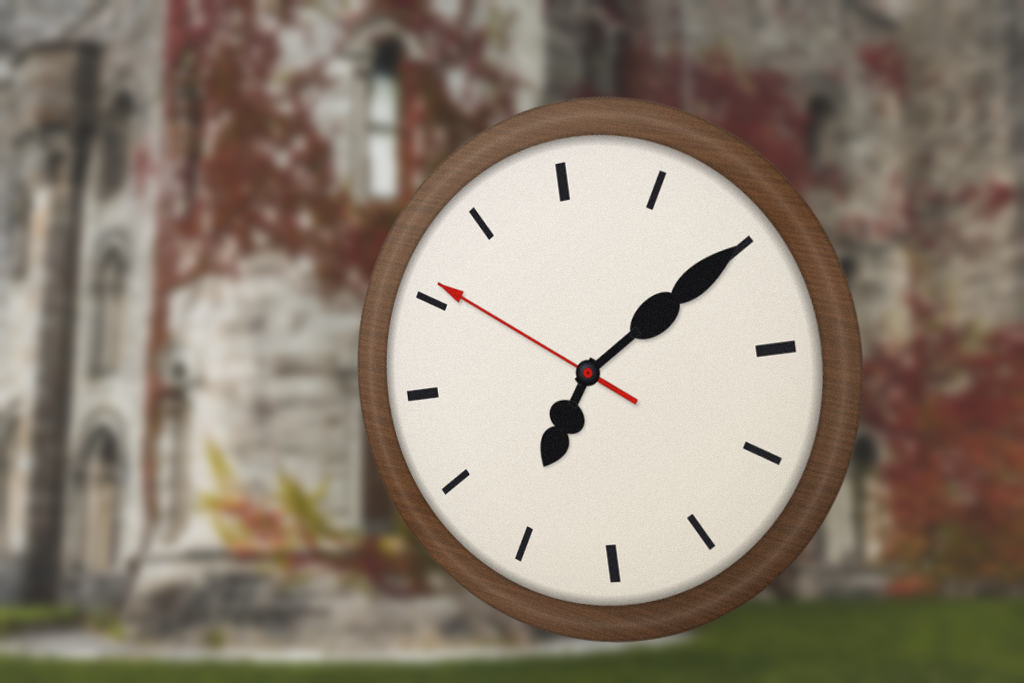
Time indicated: 7:09:51
